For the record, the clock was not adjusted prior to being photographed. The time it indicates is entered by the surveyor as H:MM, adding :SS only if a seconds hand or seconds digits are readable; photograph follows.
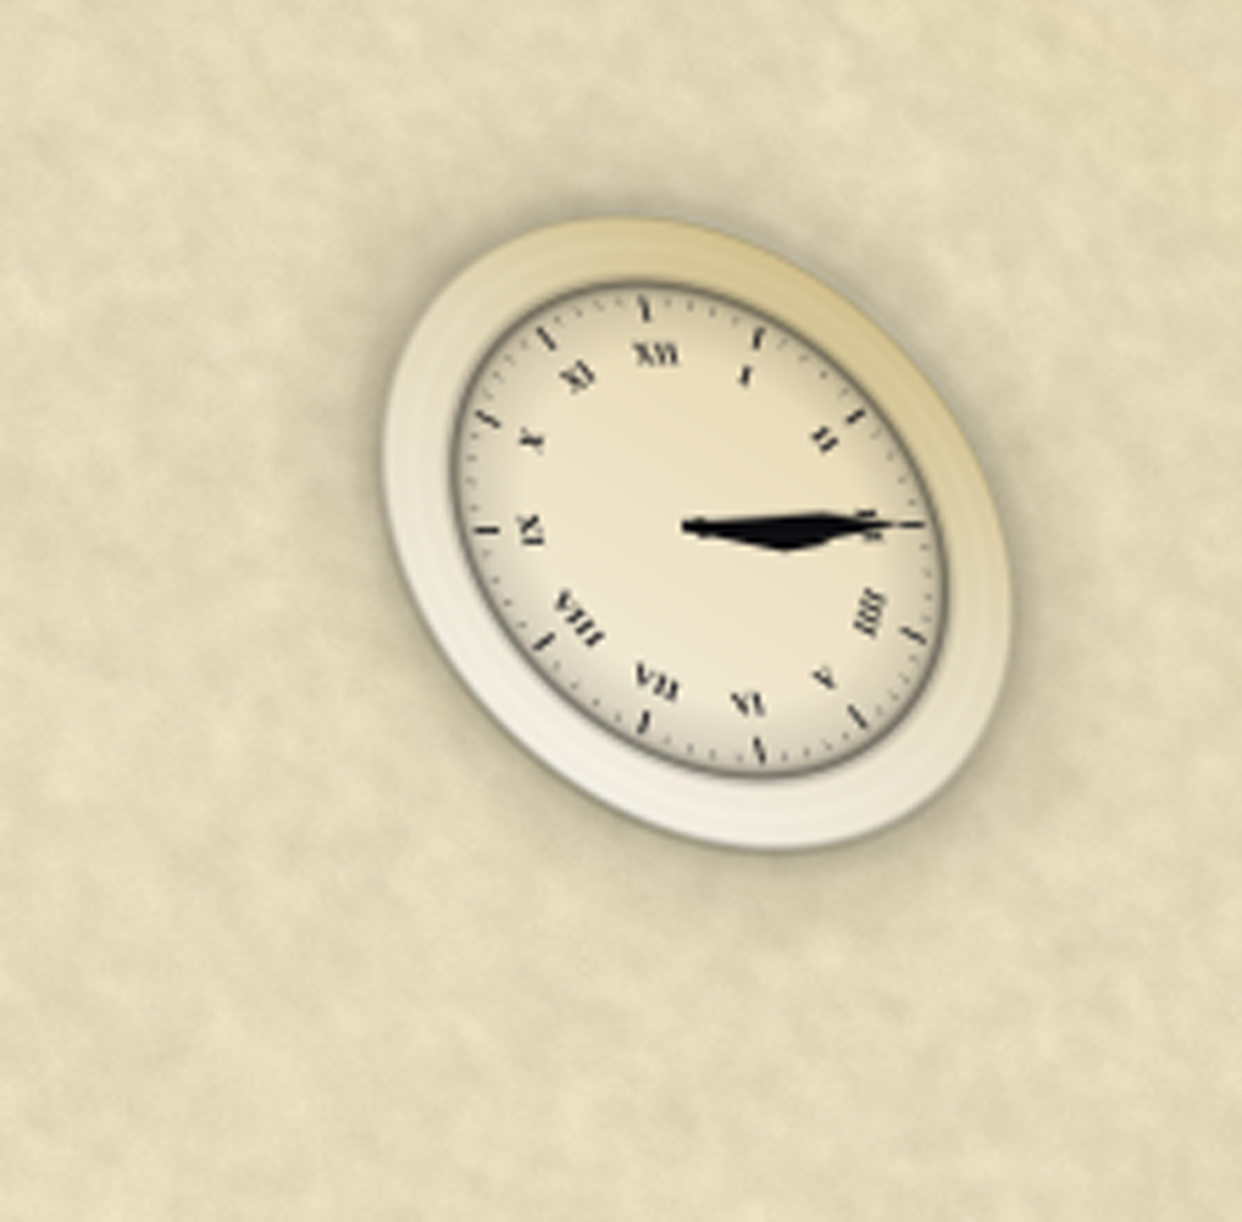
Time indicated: 3:15
